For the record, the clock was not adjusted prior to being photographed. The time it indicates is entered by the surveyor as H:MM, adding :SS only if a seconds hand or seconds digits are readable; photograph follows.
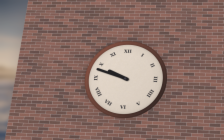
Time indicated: 9:48
